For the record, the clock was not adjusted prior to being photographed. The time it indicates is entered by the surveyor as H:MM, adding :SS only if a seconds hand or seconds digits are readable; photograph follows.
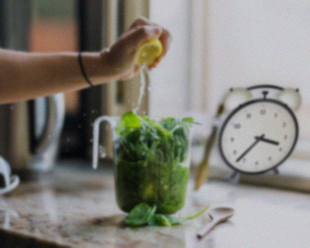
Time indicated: 3:37
